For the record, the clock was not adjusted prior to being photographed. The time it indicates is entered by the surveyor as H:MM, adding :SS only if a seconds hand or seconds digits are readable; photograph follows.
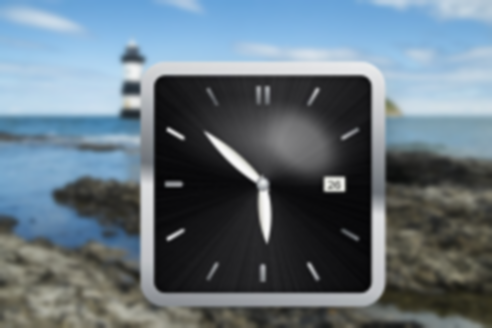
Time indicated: 5:52
